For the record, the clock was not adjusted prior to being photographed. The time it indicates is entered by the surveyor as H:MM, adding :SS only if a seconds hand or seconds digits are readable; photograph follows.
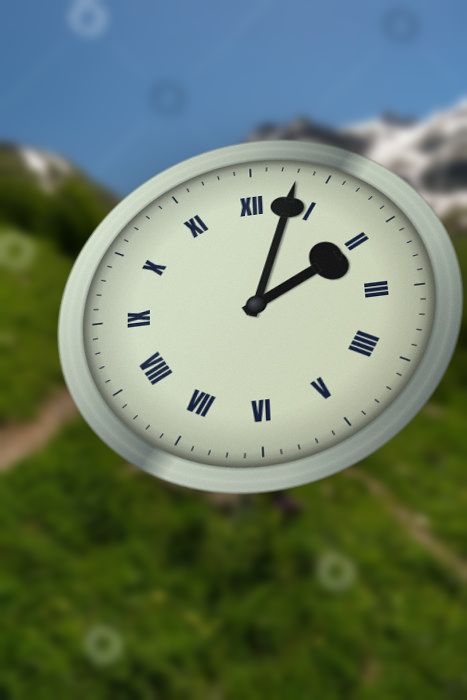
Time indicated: 2:03
